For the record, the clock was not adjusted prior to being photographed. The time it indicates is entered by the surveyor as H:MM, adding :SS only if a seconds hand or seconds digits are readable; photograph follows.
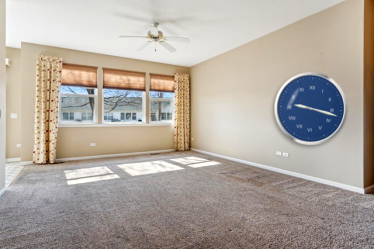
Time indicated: 9:17
